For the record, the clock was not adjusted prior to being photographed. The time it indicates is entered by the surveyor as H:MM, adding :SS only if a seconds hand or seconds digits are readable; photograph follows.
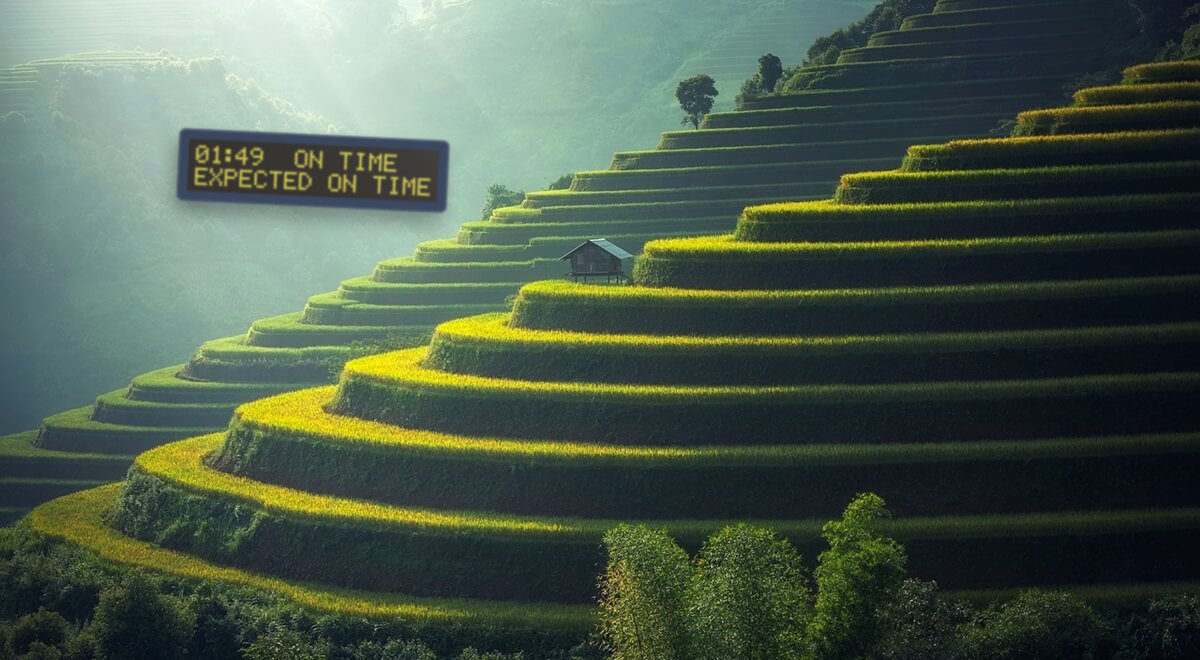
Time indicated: 1:49
